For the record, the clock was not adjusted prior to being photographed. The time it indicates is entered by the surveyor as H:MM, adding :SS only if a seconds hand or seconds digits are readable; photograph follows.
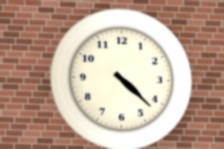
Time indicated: 4:22
